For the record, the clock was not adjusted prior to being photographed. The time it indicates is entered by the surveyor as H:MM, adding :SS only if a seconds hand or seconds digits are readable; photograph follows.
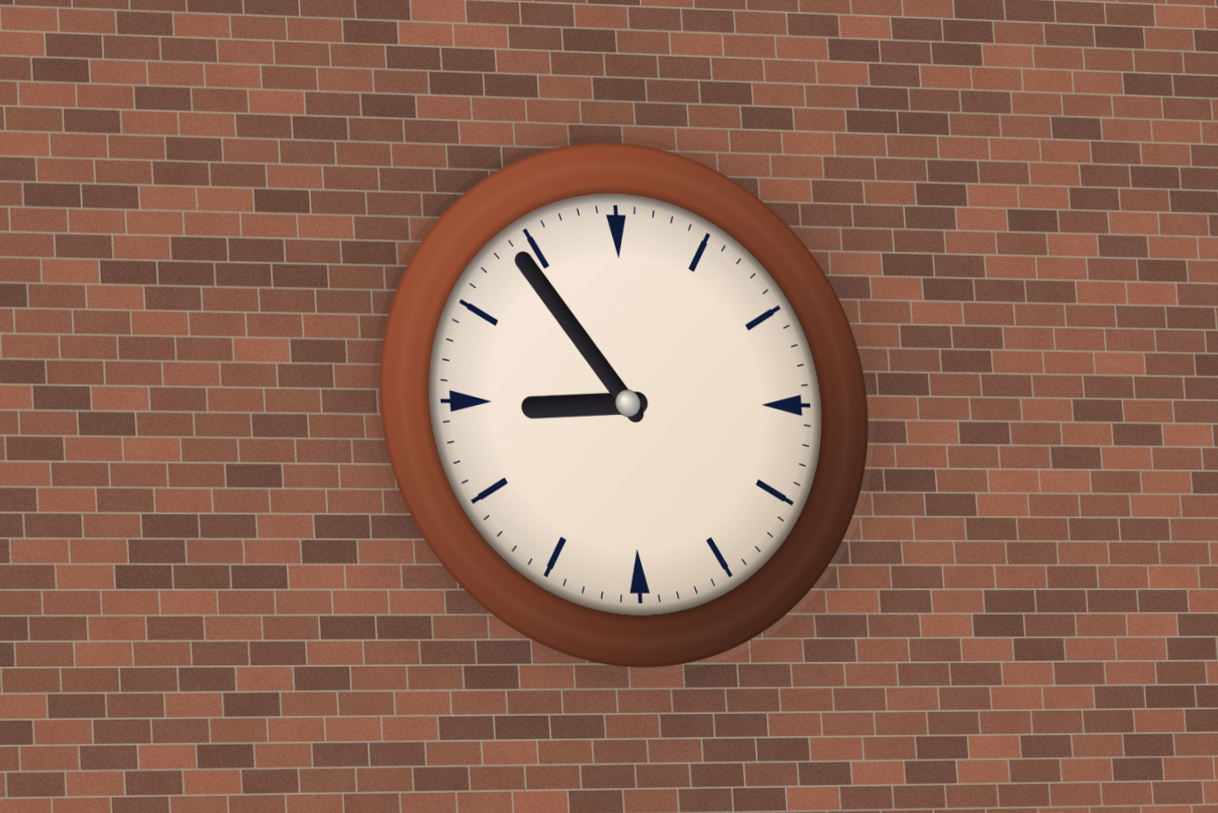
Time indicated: 8:54
